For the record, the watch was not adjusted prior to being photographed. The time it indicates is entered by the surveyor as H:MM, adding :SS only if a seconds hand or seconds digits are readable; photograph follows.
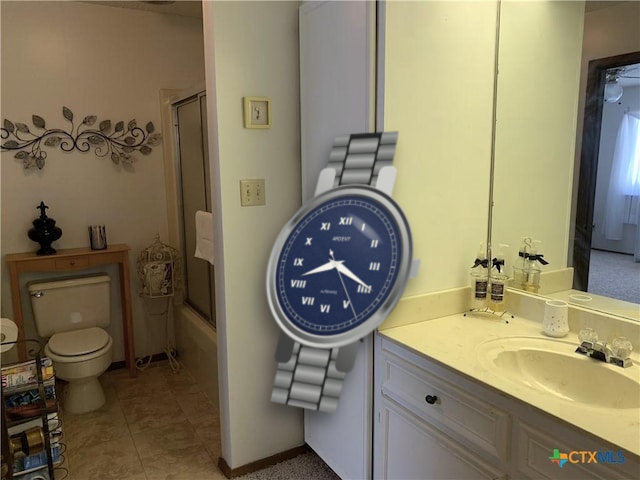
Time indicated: 8:19:24
